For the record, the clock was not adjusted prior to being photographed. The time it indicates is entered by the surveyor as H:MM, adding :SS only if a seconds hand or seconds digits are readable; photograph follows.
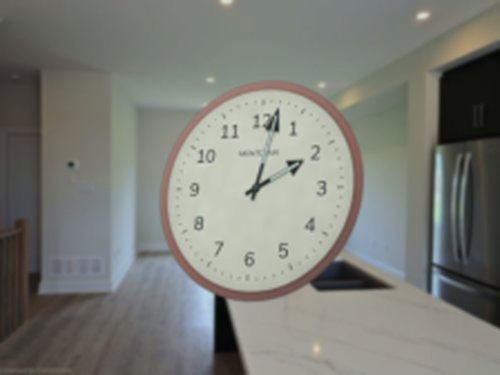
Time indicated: 2:02
